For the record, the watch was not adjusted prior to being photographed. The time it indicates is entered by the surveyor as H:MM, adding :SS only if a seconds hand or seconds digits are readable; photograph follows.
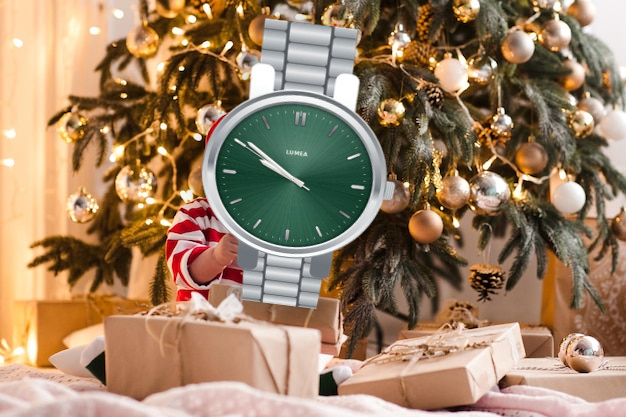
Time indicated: 9:50:50
